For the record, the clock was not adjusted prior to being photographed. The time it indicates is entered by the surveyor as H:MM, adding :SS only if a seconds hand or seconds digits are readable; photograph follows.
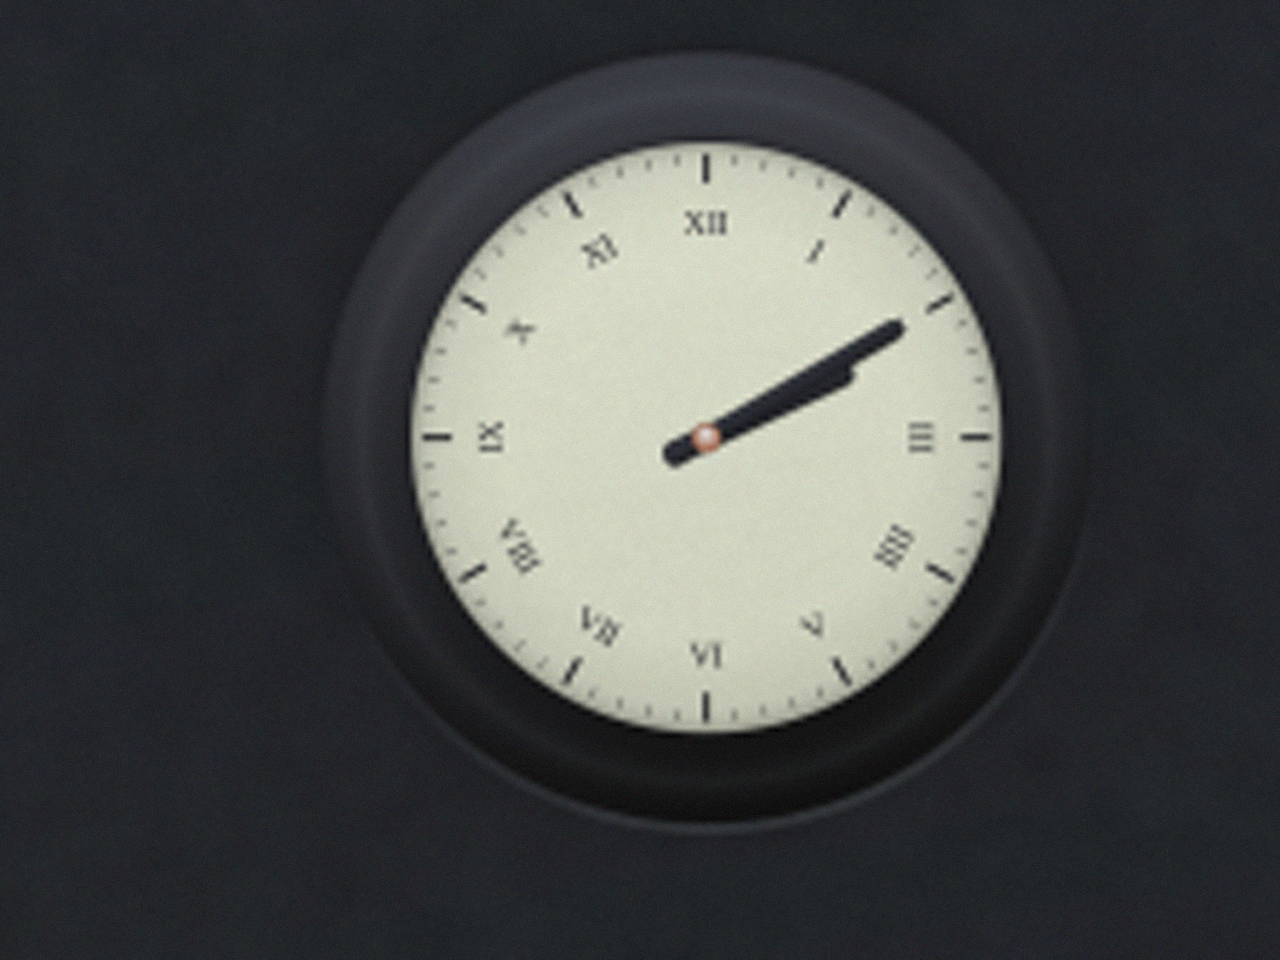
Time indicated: 2:10
